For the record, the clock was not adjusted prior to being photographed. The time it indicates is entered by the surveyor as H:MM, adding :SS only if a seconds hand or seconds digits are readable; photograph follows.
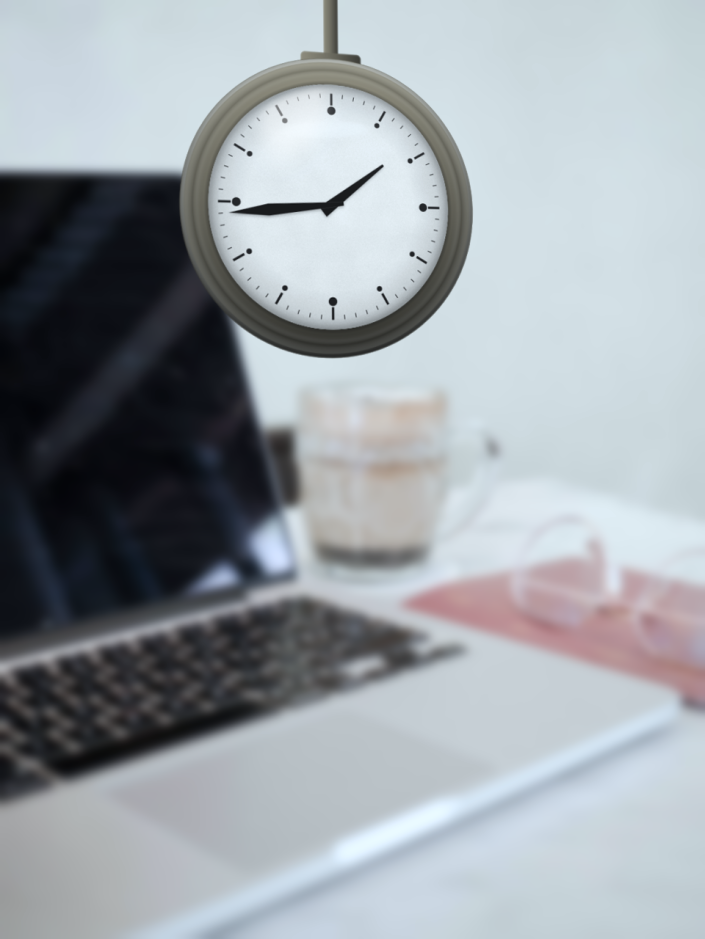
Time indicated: 1:44
